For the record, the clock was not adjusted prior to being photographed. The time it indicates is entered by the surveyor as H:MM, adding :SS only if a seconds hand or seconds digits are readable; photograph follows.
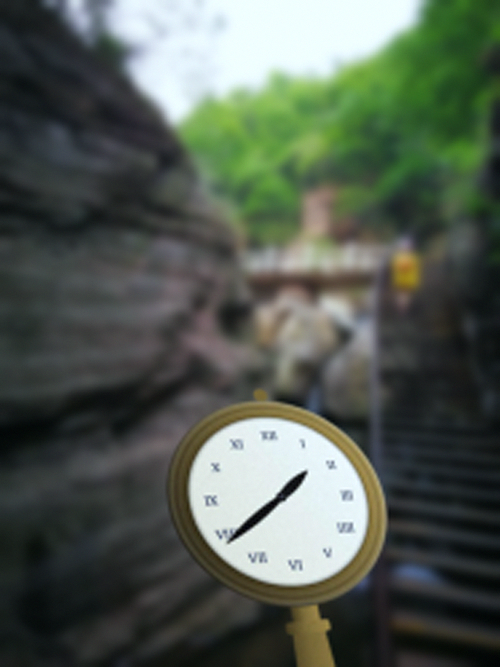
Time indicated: 1:39
